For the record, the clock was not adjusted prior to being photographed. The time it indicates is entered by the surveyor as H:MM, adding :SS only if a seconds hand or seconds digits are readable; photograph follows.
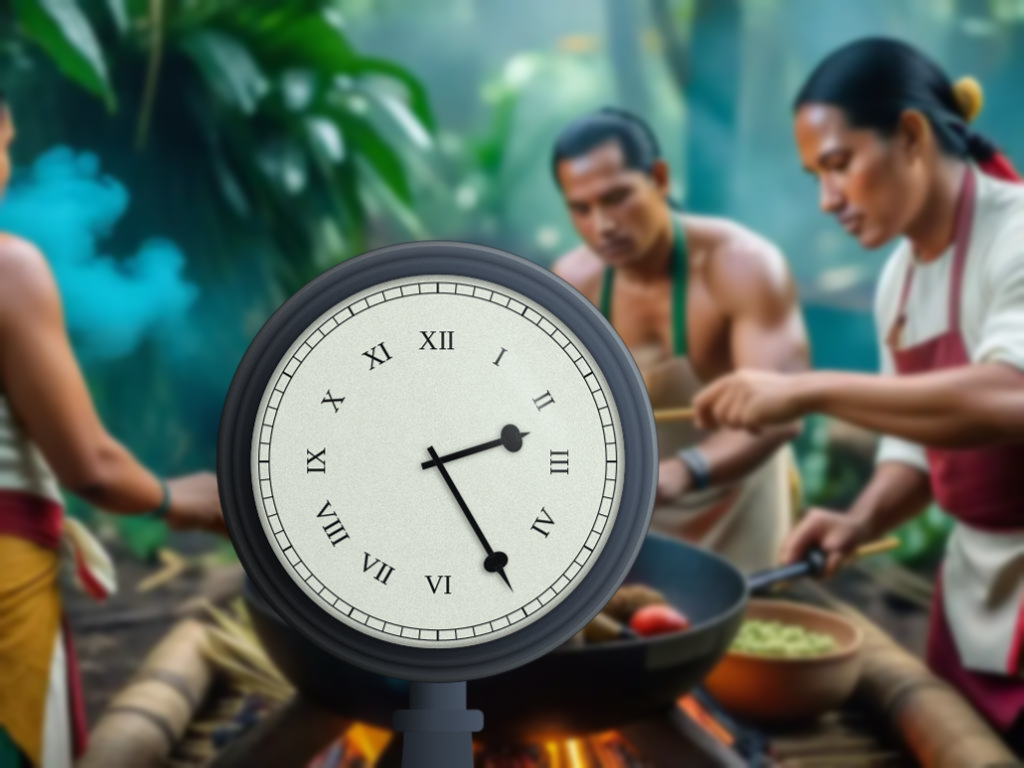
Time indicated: 2:25
